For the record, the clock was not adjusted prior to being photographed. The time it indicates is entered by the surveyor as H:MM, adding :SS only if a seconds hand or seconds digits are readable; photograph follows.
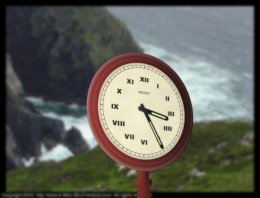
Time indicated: 3:25
